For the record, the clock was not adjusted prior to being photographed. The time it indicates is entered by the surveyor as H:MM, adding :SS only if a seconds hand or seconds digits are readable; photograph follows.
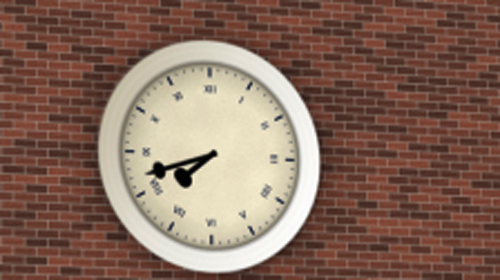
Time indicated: 7:42
